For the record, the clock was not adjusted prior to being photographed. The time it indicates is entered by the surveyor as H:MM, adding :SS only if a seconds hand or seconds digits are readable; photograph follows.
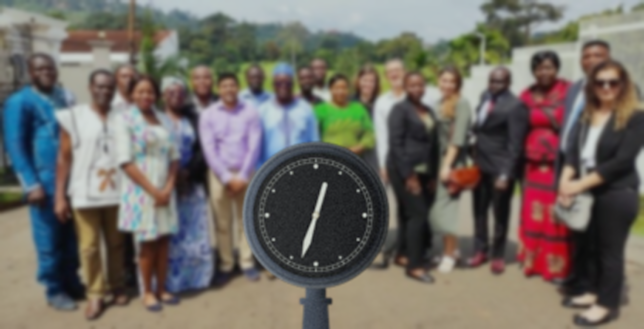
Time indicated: 12:33
